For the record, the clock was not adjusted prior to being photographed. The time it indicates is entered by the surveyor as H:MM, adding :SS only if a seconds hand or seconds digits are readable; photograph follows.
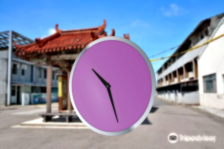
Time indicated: 10:27
